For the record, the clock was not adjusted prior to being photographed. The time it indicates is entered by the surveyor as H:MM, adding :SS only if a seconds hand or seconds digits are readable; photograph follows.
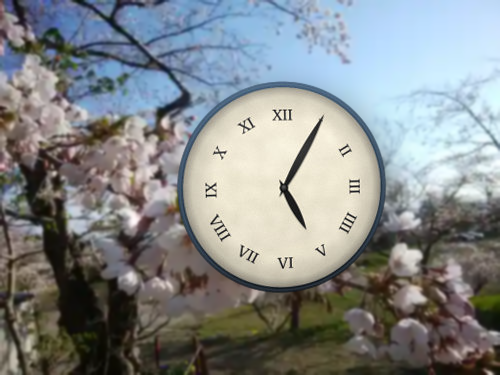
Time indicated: 5:05
